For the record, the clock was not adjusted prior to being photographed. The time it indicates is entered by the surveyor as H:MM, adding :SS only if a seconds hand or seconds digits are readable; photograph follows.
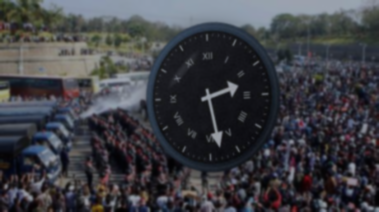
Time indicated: 2:28
